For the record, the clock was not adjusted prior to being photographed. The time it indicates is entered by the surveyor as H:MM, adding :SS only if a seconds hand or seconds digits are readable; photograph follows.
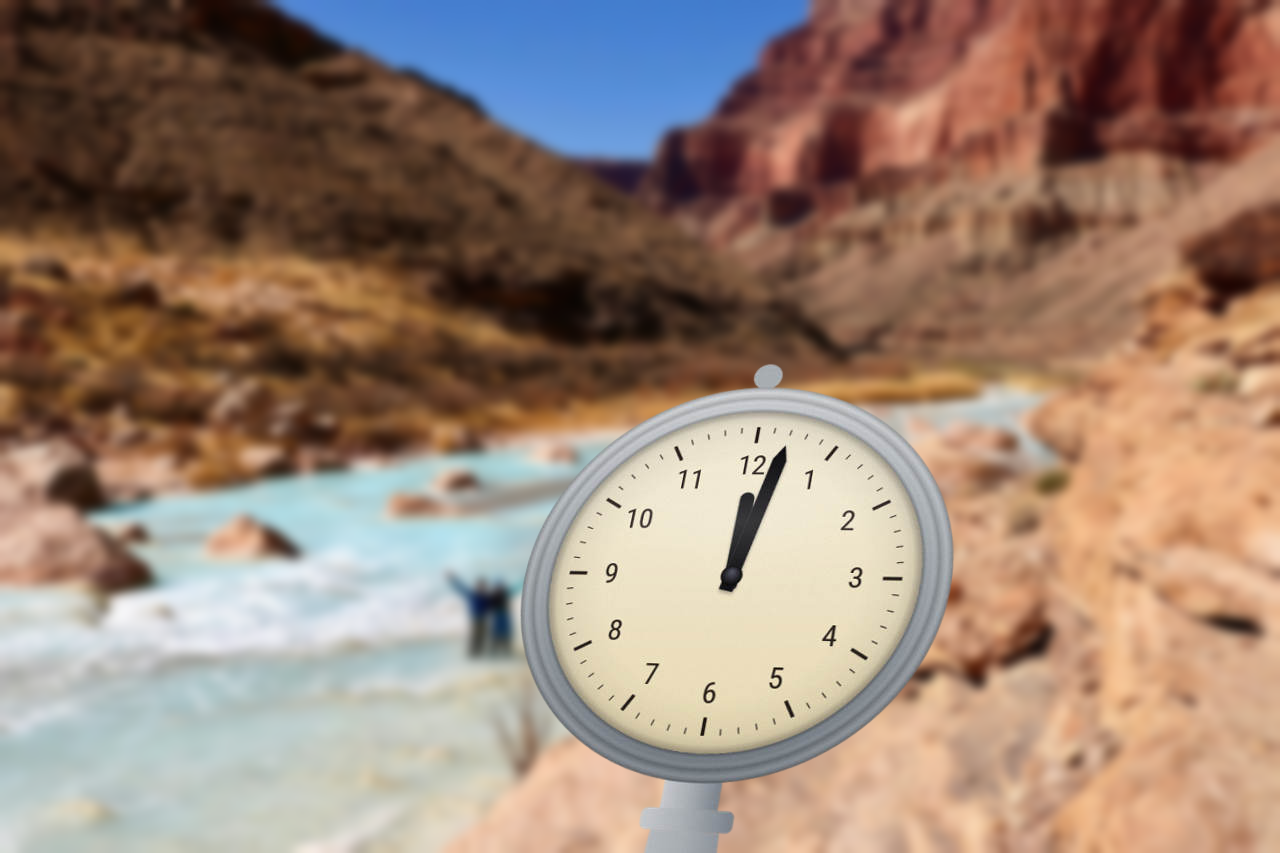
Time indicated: 12:02
